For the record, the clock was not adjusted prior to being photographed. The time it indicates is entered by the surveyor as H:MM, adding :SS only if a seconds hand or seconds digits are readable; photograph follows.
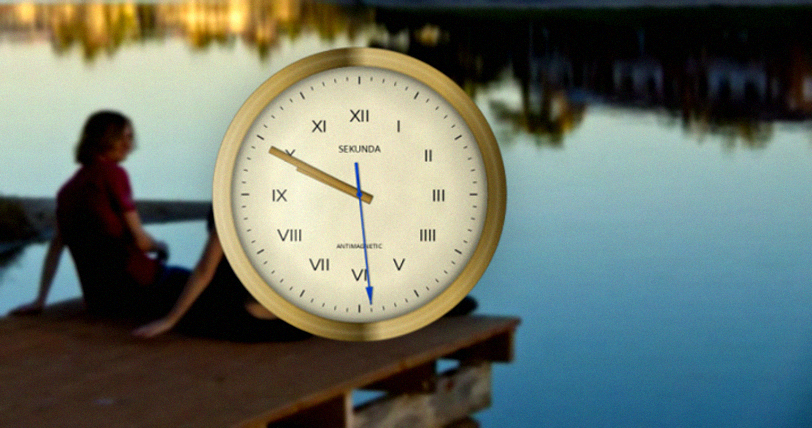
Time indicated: 9:49:29
